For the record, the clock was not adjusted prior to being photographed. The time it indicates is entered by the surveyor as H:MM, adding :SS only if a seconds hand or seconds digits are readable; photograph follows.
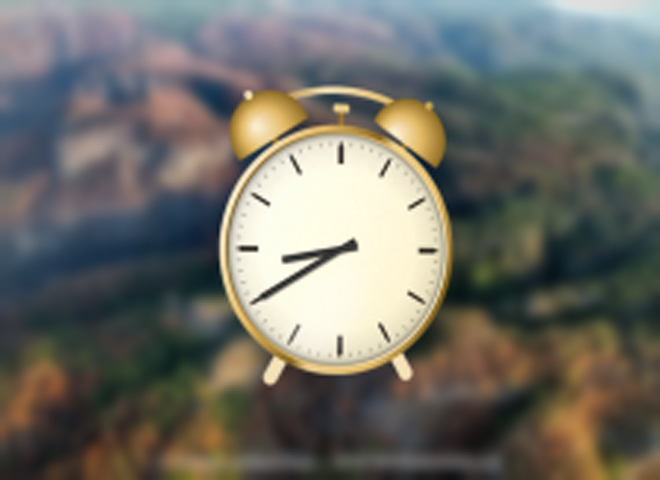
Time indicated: 8:40
